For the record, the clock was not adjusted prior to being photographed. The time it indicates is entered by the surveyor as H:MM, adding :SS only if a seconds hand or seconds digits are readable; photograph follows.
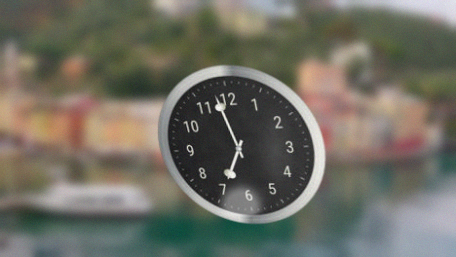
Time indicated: 6:58
